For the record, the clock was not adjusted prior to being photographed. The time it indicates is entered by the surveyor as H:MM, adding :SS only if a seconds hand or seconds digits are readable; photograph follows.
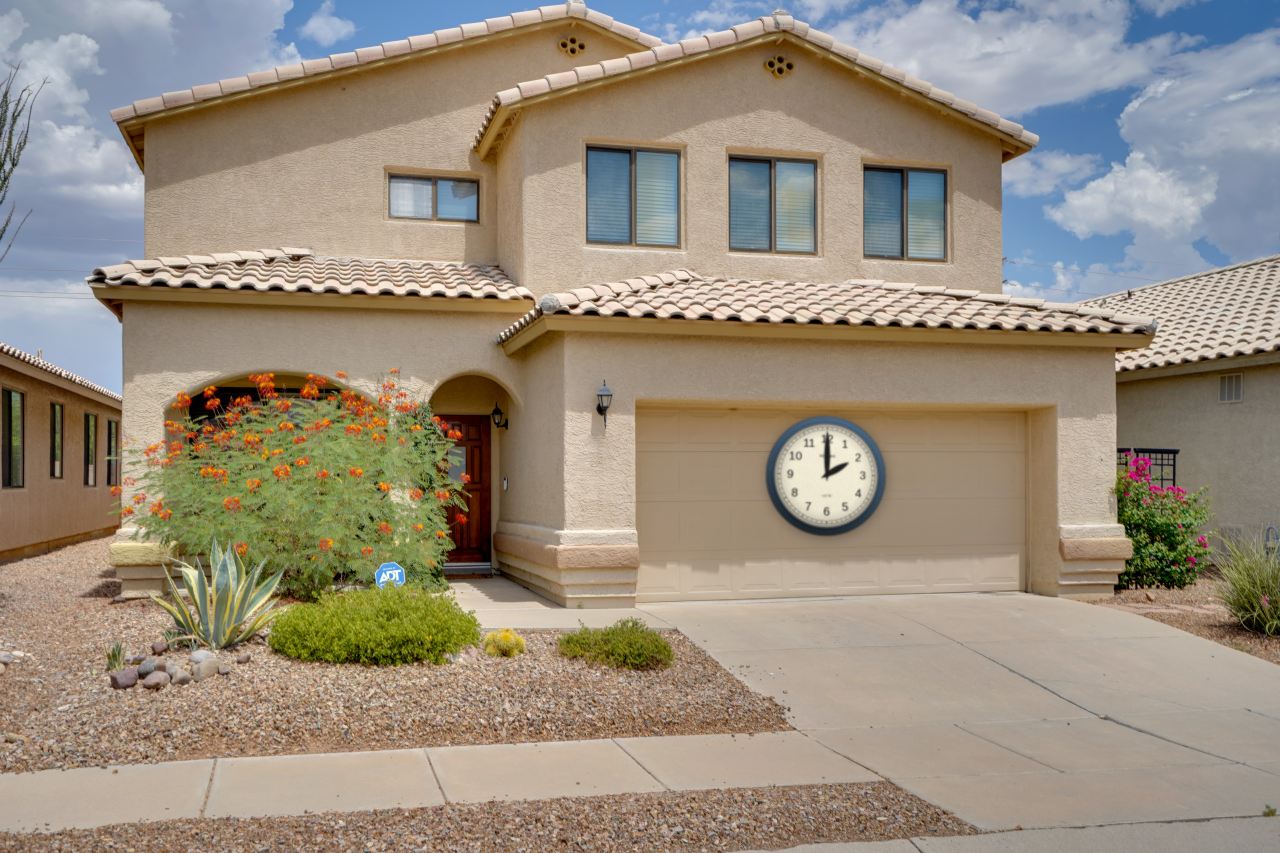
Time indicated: 2:00
